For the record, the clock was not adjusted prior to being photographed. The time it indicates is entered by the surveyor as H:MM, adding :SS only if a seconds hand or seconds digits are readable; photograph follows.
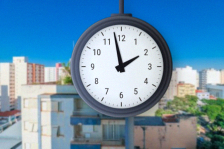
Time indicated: 1:58
